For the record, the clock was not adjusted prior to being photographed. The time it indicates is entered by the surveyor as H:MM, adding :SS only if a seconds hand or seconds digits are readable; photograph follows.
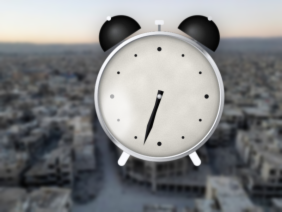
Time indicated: 6:33
